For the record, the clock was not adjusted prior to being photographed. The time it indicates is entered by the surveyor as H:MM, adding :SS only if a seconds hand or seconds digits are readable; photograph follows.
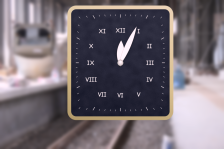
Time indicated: 12:04
